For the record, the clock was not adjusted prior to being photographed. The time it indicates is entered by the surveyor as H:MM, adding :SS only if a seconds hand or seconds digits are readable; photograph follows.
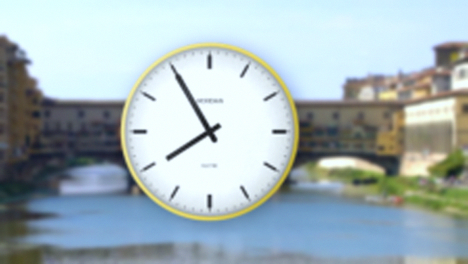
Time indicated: 7:55
